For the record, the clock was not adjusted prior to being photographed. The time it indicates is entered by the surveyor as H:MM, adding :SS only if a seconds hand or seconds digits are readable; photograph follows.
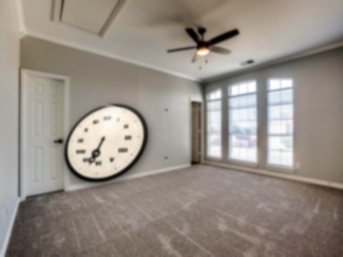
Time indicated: 6:33
